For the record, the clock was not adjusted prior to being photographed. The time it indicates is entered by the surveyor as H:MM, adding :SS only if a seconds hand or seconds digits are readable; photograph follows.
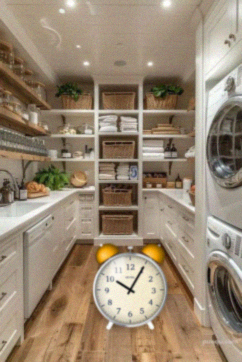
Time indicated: 10:05
